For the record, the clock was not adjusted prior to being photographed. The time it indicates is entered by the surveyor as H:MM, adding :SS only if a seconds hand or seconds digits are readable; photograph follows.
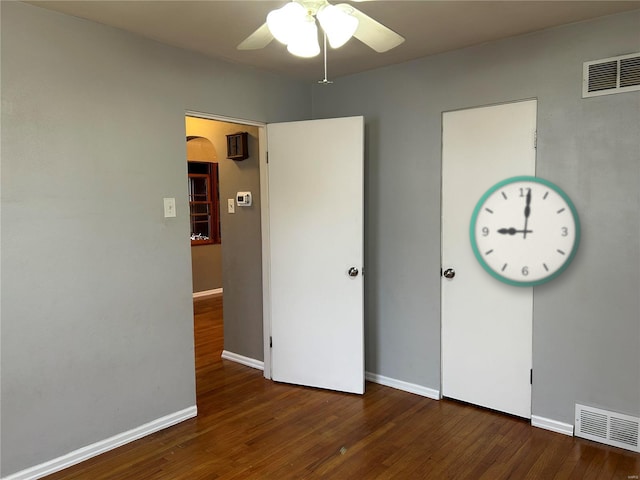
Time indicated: 9:01
